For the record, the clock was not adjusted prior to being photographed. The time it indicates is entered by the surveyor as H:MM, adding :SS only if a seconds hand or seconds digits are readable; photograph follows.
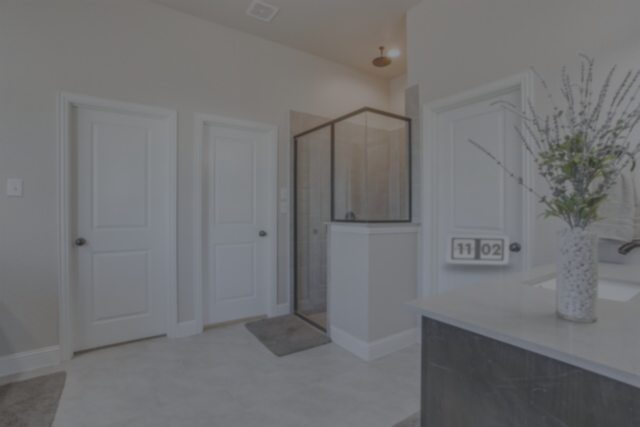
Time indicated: 11:02
